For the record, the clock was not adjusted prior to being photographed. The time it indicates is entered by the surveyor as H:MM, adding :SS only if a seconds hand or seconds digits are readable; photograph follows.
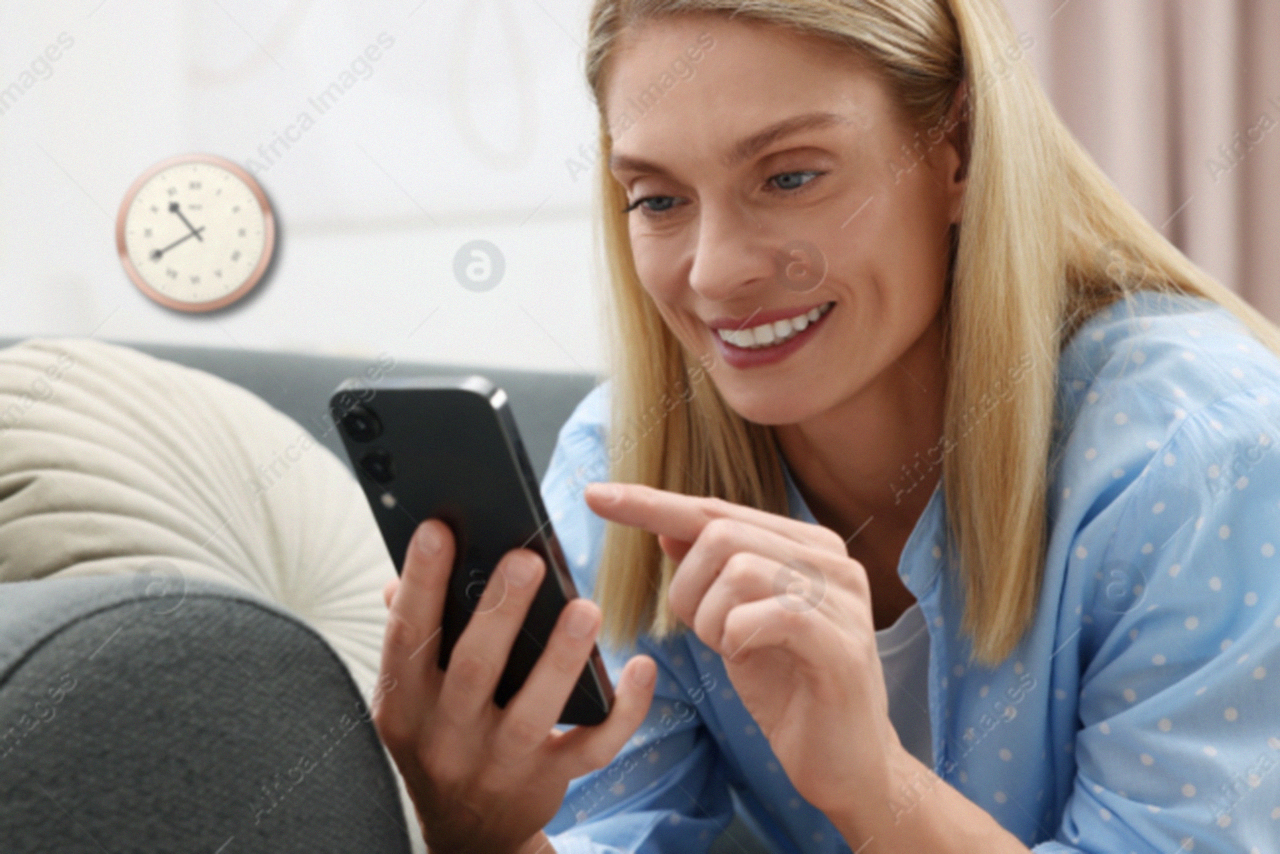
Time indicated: 10:40
